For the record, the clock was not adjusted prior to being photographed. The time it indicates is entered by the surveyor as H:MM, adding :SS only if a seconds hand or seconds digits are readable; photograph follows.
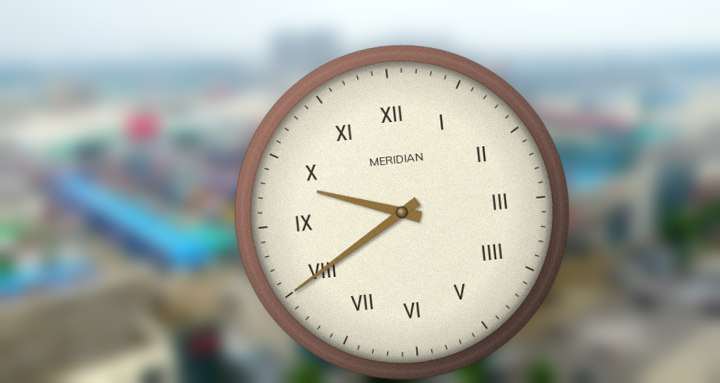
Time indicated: 9:40
